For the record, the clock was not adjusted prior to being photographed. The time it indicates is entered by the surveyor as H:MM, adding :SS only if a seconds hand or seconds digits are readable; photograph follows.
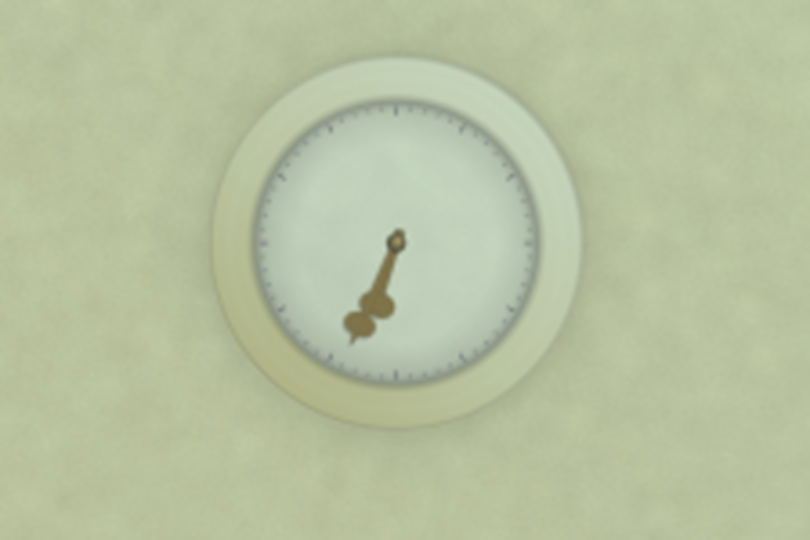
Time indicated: 6:34
